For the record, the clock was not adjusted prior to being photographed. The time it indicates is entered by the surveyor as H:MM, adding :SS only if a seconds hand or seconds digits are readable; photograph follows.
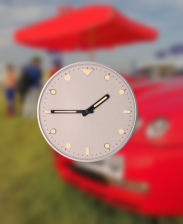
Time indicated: 1:45
